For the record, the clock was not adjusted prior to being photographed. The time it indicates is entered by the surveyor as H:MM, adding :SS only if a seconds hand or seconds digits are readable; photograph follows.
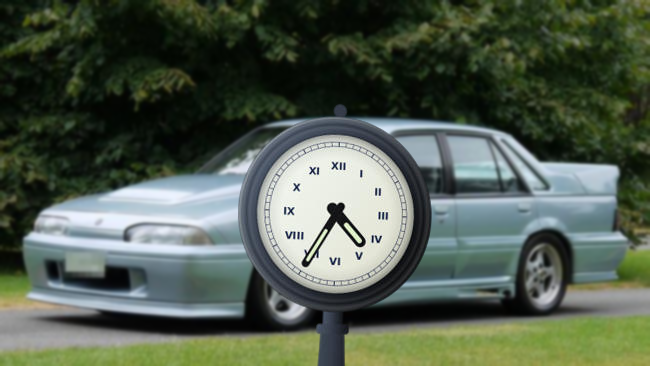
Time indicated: 4:35
